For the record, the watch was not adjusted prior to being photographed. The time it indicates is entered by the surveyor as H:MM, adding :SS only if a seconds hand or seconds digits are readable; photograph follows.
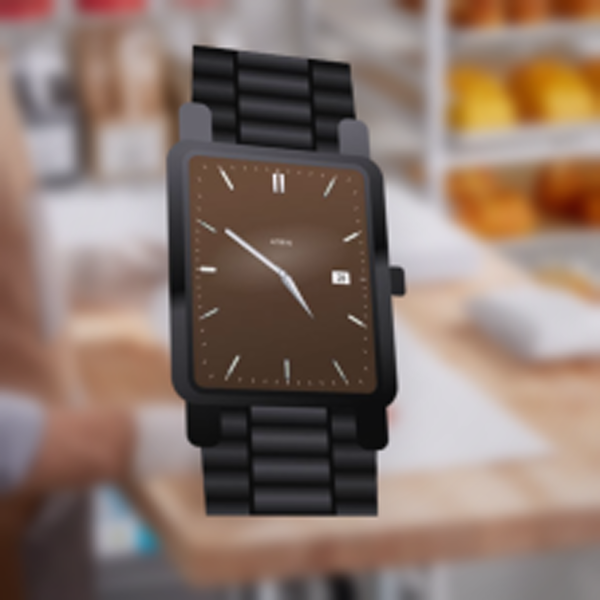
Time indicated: 4:51
